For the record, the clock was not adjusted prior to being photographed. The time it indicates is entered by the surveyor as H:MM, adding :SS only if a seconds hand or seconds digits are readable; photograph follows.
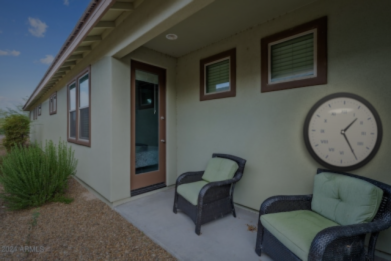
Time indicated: 1:25
